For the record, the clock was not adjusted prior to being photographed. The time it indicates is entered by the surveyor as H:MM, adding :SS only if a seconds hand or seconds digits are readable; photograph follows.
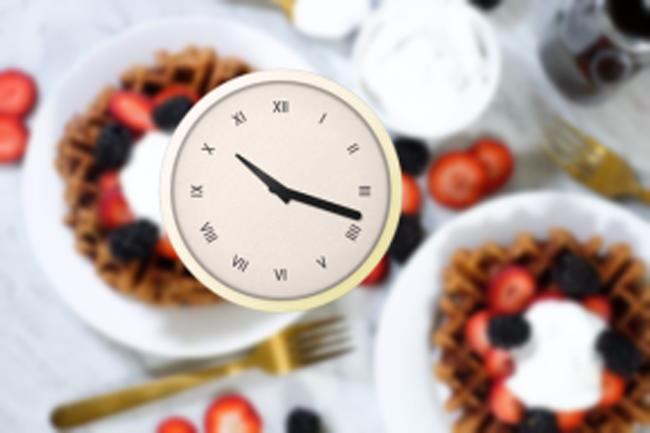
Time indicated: 10:18
